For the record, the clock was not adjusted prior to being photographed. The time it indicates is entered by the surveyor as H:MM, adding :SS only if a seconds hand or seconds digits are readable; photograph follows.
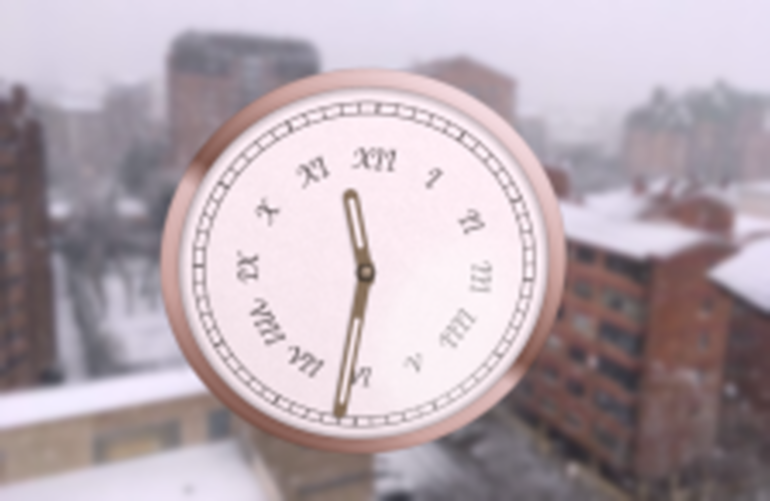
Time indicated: 11:31
